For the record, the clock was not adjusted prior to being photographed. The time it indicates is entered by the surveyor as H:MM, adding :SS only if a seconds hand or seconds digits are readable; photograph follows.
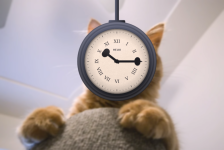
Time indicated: 10:15
